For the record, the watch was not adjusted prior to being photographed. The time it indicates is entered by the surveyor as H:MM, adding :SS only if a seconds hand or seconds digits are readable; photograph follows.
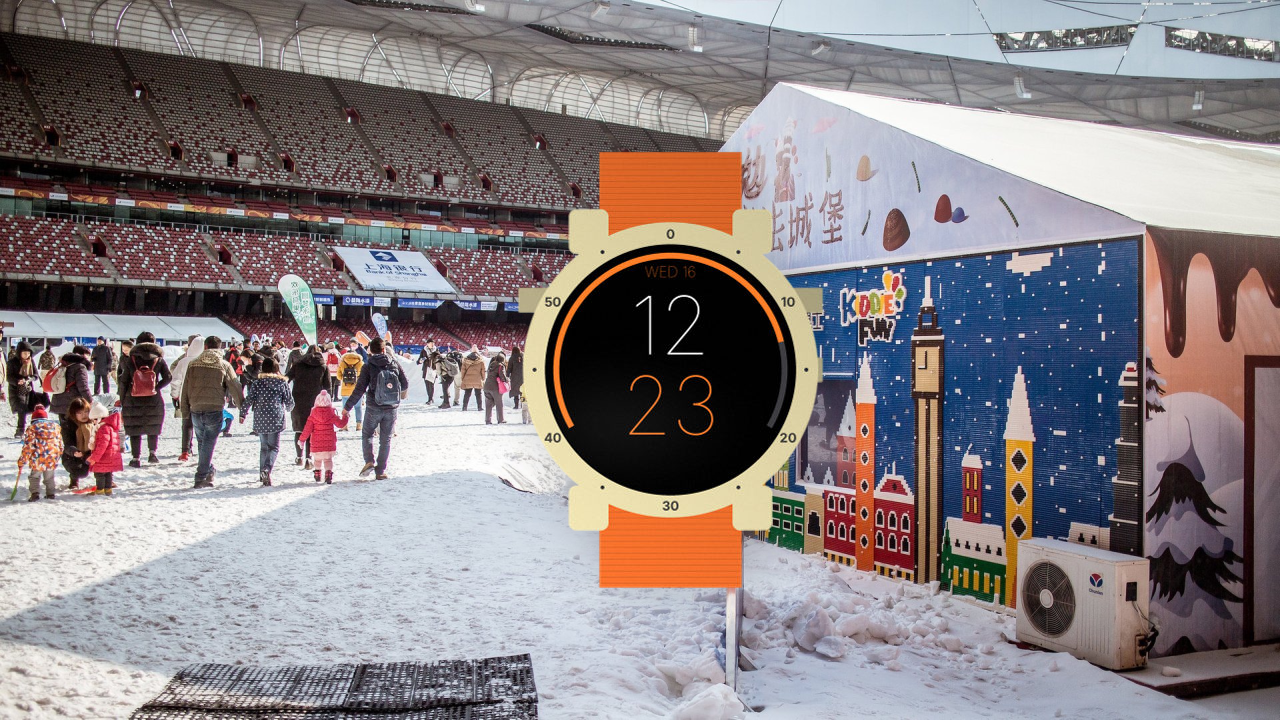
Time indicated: 12:23
